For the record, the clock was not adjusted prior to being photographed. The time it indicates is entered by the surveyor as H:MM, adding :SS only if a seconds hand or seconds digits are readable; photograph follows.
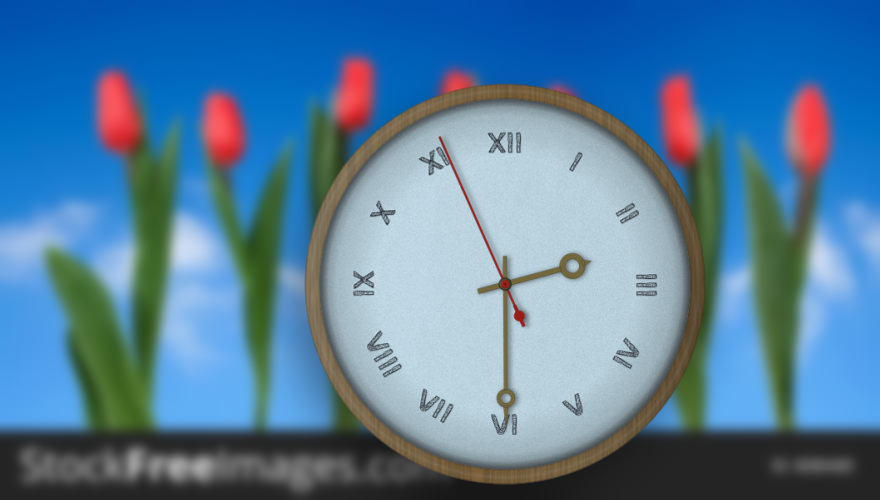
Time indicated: 2:29:56
